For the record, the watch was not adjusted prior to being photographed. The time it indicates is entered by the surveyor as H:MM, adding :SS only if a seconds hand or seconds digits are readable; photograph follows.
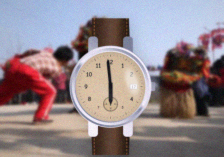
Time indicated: 5:59
